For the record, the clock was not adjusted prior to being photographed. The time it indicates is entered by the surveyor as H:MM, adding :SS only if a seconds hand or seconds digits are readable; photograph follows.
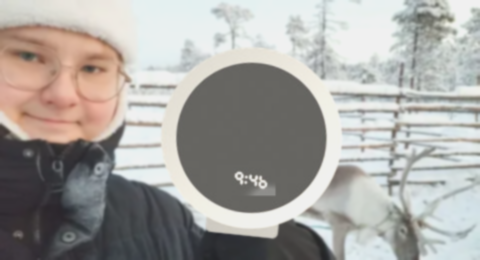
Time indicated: 9:46
